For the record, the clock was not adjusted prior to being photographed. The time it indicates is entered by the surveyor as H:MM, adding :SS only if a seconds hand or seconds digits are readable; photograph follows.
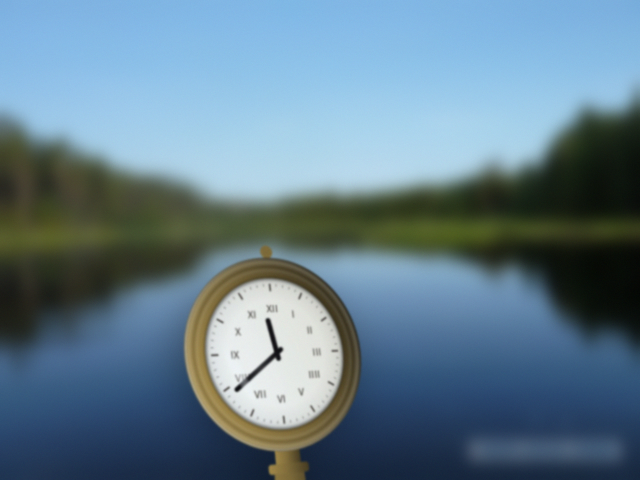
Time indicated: 11:39
